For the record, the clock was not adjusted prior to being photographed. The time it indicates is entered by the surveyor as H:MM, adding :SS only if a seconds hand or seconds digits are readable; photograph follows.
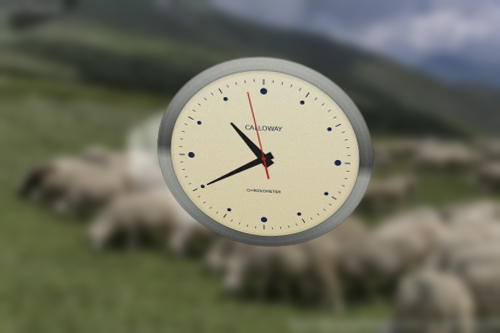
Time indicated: 10:39:58
